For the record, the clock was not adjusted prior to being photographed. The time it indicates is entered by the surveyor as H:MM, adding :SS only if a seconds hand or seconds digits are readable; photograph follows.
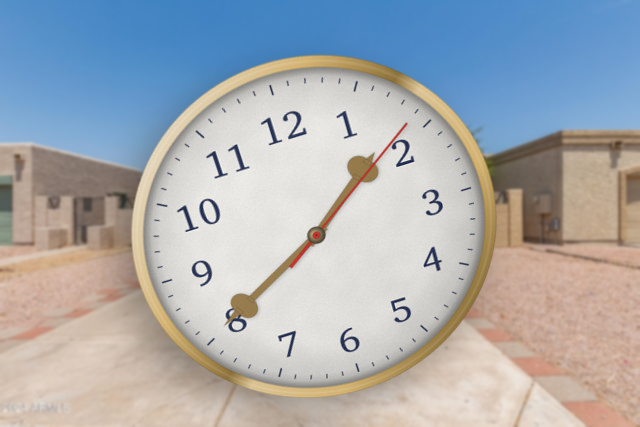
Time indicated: 1:40:09
